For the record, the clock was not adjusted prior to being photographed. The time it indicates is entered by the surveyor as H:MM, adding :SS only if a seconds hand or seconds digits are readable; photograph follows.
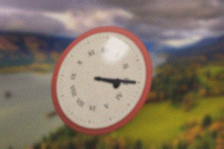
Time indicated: 3:15
